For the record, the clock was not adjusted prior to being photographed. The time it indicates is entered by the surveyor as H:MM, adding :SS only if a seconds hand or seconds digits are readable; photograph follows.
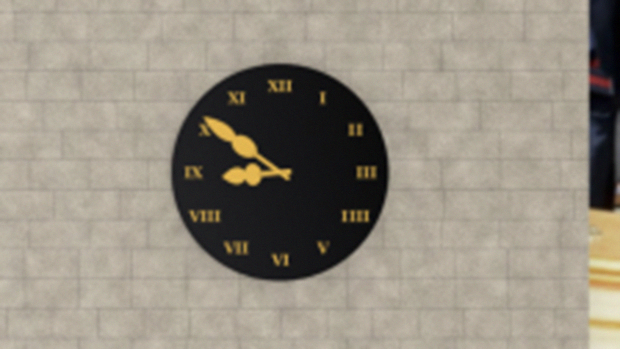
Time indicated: 8:51
